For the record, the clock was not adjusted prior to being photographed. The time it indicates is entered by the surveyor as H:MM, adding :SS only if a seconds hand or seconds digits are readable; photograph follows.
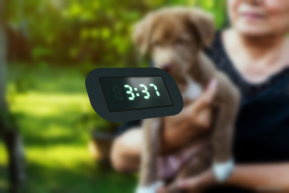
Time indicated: 3:37
